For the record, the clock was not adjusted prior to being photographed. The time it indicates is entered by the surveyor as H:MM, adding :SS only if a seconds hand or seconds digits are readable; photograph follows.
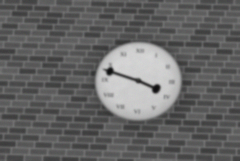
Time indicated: 3:48
